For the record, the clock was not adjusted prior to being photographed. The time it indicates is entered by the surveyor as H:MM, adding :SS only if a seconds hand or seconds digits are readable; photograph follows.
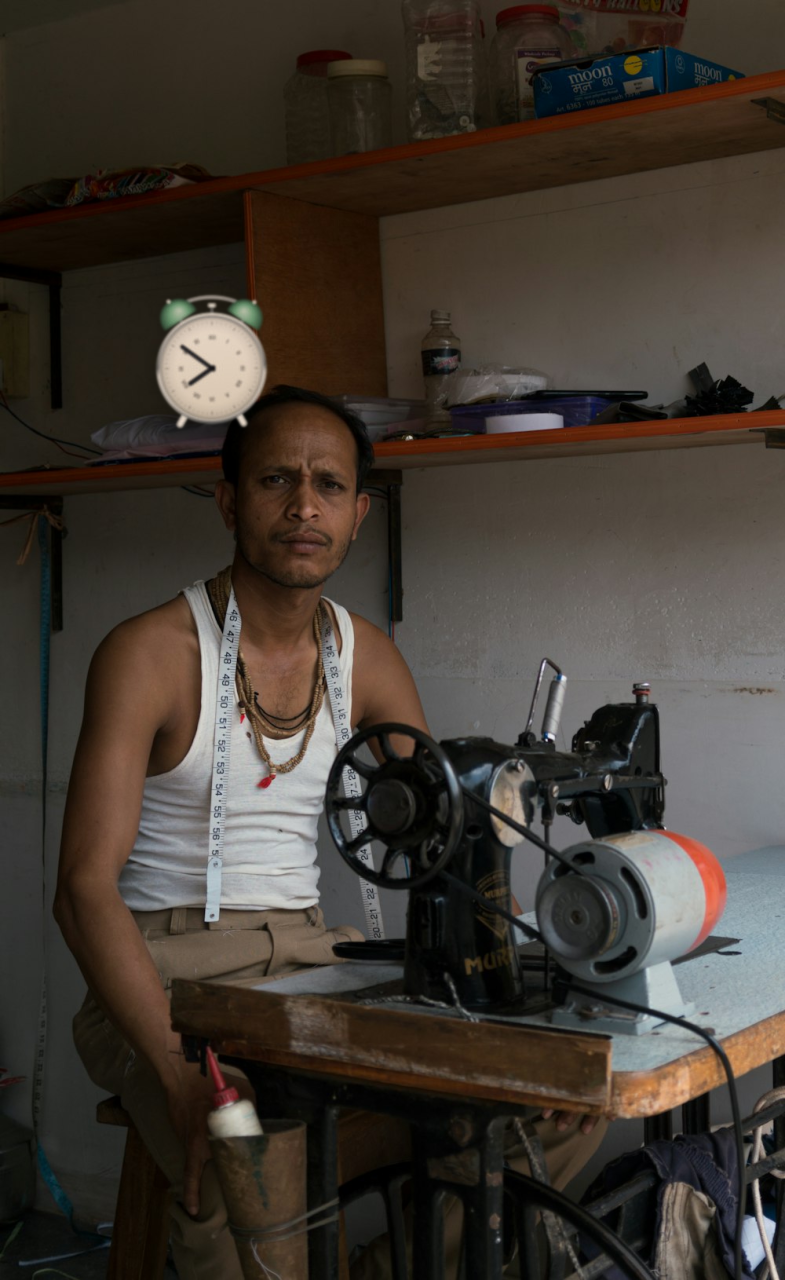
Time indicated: 7:51
